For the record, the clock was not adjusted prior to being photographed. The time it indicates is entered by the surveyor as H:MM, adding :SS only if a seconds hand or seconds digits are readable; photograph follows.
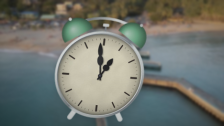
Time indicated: 12:59
